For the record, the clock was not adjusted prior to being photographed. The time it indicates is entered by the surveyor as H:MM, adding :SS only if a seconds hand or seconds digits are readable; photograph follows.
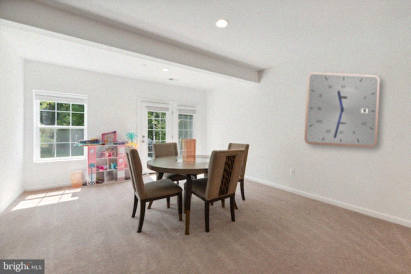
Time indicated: 11:32
